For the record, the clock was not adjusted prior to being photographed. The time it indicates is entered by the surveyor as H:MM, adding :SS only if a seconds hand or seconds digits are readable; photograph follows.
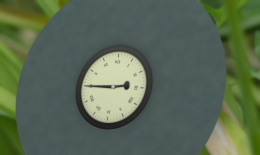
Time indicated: 2:45
